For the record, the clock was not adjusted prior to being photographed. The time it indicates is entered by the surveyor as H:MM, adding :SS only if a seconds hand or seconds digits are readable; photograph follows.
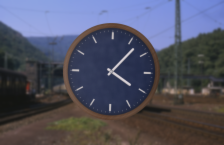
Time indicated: 4:07
